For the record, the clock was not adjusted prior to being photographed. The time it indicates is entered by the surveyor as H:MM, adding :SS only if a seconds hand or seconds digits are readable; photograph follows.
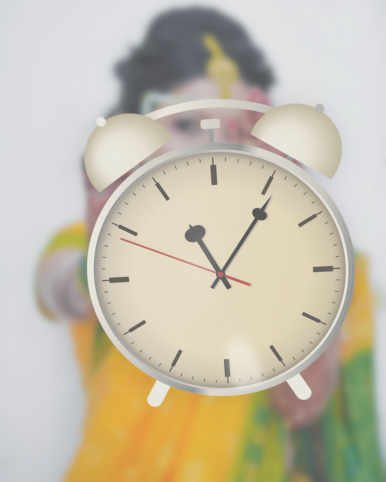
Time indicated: 11:05:49
